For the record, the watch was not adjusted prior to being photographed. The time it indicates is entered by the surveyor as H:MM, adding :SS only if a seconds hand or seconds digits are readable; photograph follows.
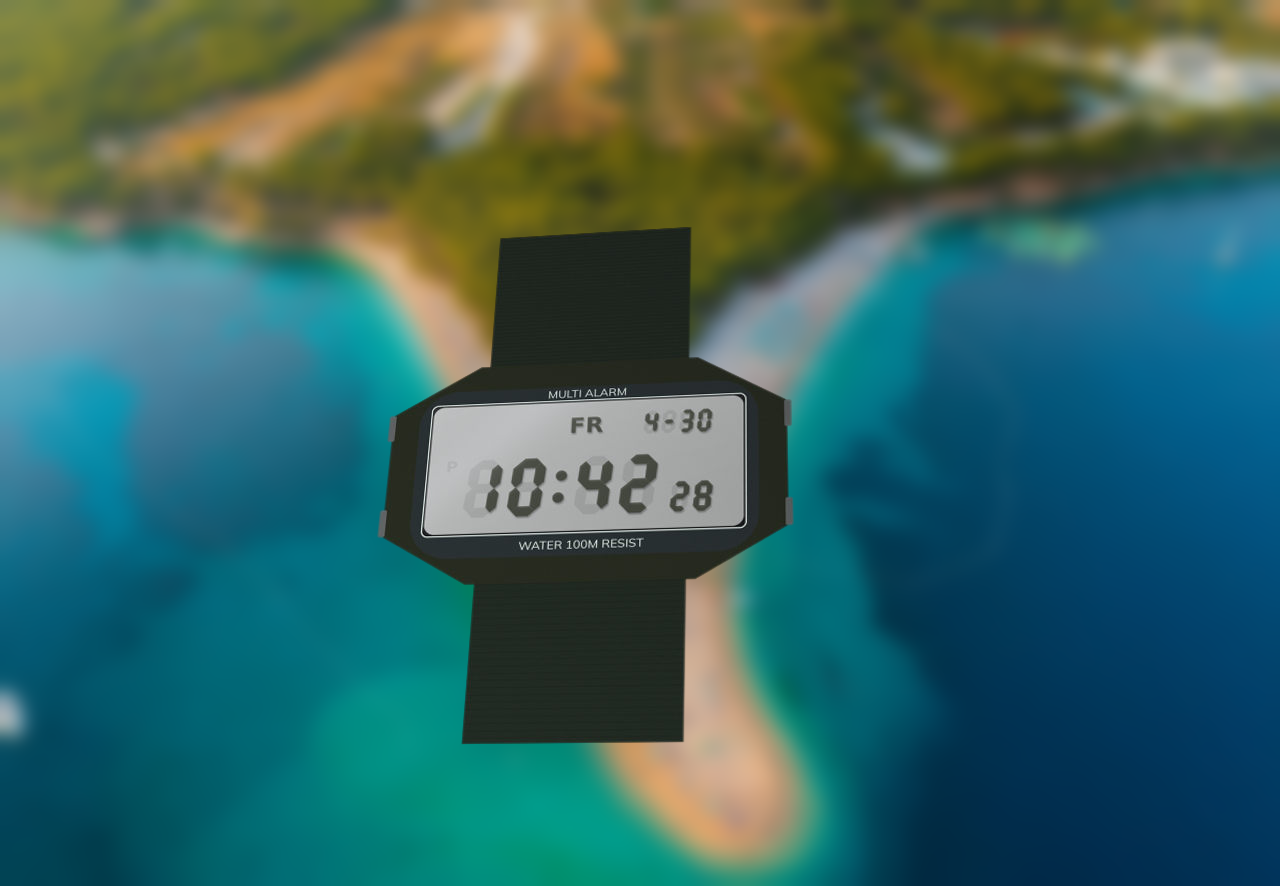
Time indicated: 10:42:28
